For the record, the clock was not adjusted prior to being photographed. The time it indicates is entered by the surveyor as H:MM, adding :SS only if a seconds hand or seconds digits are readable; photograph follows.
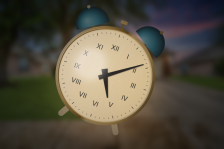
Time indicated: 5:09
